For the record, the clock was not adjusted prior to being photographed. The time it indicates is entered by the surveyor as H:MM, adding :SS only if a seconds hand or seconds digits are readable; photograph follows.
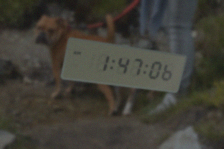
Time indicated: 1:47:06
